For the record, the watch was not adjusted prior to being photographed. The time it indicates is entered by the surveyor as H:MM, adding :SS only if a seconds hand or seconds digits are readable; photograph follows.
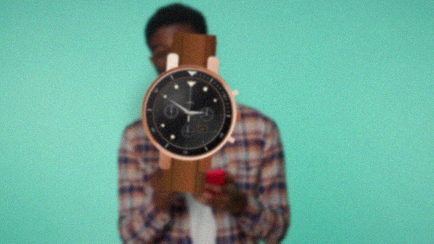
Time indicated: 2:50
